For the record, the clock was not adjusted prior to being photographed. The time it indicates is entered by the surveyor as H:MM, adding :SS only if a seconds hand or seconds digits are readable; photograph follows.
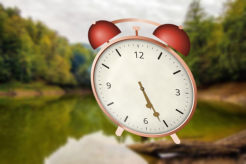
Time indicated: 5:26
